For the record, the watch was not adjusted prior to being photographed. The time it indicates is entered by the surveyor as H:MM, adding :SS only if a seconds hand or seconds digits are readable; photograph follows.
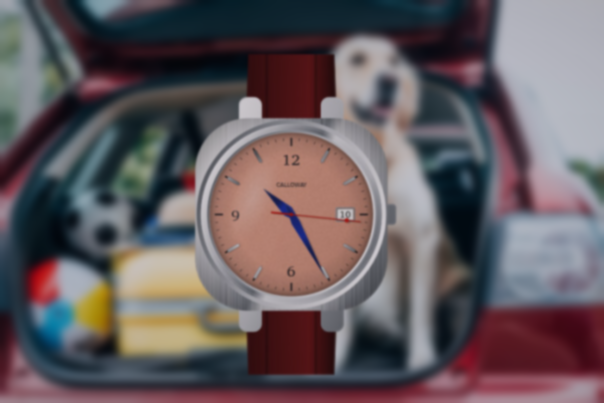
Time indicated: 10:25:16
